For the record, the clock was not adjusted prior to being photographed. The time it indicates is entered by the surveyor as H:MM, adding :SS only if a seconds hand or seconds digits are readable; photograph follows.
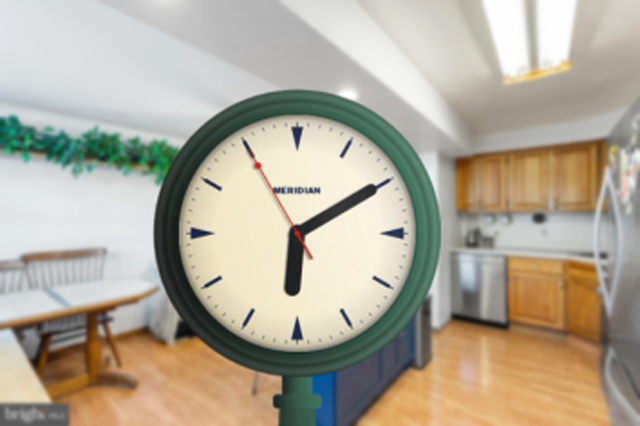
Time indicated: 6:09:55
